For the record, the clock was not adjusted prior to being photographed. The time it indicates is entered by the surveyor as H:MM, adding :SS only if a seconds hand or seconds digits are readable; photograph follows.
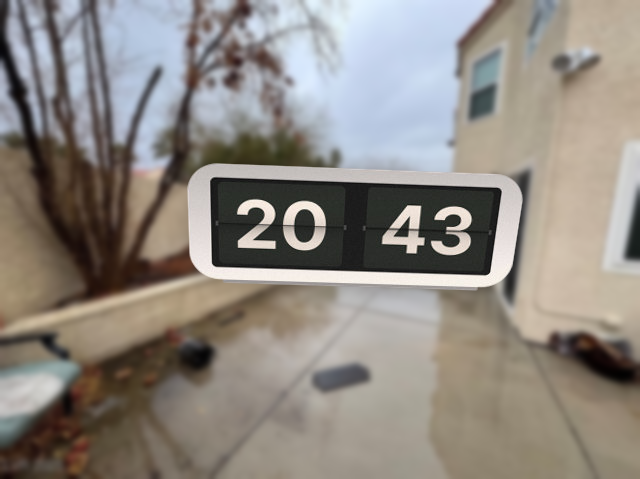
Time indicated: 20:43
